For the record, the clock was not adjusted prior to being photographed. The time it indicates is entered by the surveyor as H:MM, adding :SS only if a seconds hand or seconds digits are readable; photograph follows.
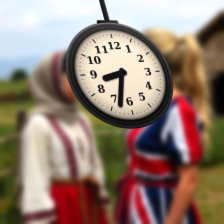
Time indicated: 8:33
